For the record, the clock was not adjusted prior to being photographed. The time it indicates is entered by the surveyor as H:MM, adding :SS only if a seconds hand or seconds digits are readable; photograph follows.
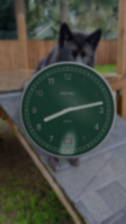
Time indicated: 8:13
